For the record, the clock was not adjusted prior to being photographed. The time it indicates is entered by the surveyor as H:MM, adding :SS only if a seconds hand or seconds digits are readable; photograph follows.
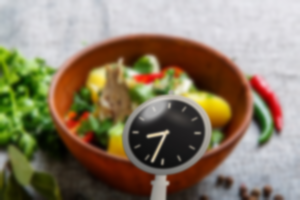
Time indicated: 8:33
